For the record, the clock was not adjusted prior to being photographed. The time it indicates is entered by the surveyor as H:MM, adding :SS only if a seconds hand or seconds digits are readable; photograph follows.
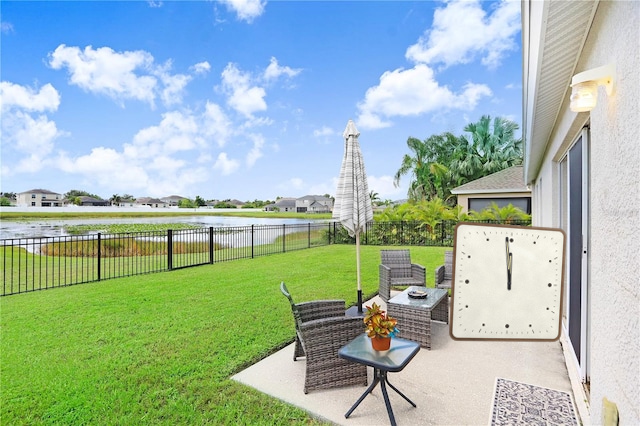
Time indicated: 11:59
